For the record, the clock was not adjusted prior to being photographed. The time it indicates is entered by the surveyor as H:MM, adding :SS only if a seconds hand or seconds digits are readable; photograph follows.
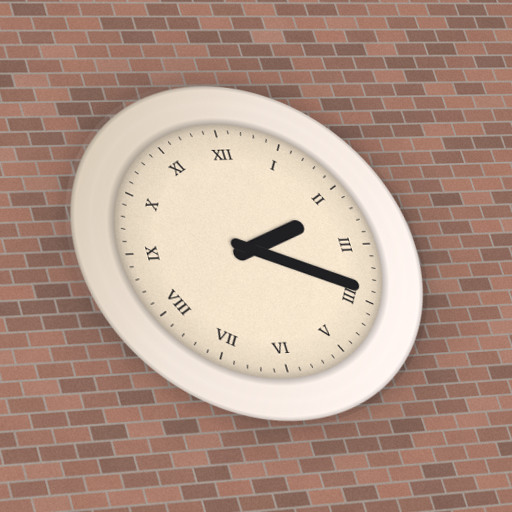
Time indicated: 2:19
